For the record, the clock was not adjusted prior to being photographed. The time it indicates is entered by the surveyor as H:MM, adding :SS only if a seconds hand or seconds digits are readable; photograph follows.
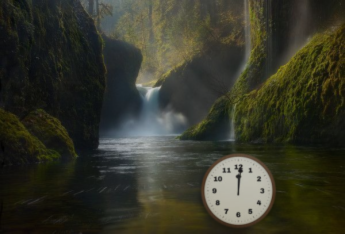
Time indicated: 12:01
